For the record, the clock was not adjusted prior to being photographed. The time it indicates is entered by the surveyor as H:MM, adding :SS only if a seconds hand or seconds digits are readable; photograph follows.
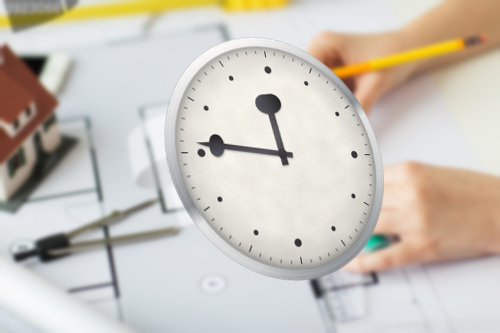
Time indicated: 11:46
